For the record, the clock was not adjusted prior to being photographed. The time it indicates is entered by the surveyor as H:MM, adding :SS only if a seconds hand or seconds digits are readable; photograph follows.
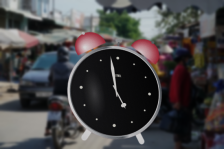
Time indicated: 4:58
